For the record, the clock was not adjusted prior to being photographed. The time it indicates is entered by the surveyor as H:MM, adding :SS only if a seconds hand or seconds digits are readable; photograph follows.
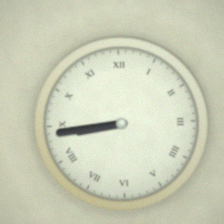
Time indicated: 8:44
